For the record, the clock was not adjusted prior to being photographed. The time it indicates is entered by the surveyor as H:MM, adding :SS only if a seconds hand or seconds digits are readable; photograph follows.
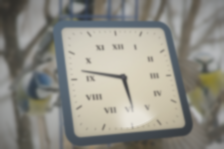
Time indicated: 5:47
